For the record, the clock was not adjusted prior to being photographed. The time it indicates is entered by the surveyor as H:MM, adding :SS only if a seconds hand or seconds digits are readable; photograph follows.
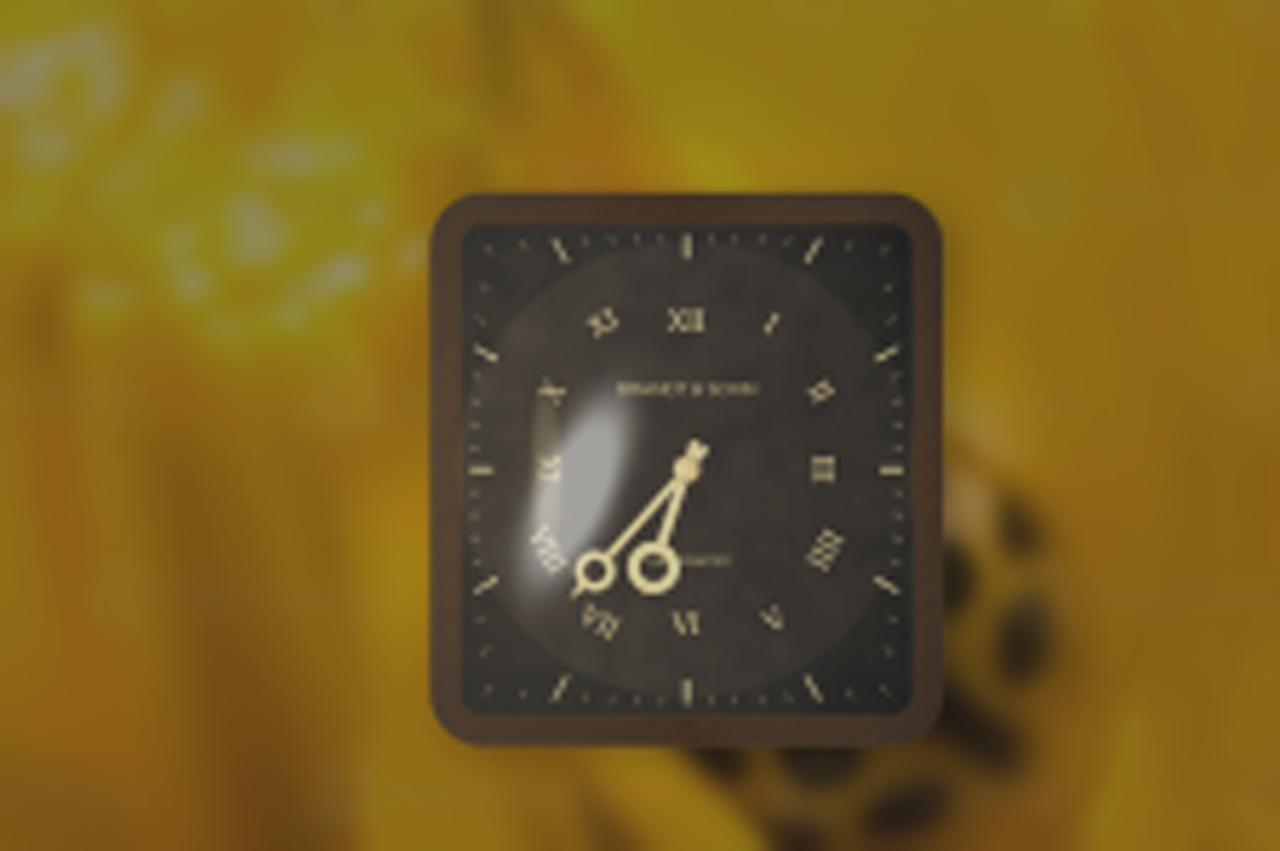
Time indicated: 6:37
